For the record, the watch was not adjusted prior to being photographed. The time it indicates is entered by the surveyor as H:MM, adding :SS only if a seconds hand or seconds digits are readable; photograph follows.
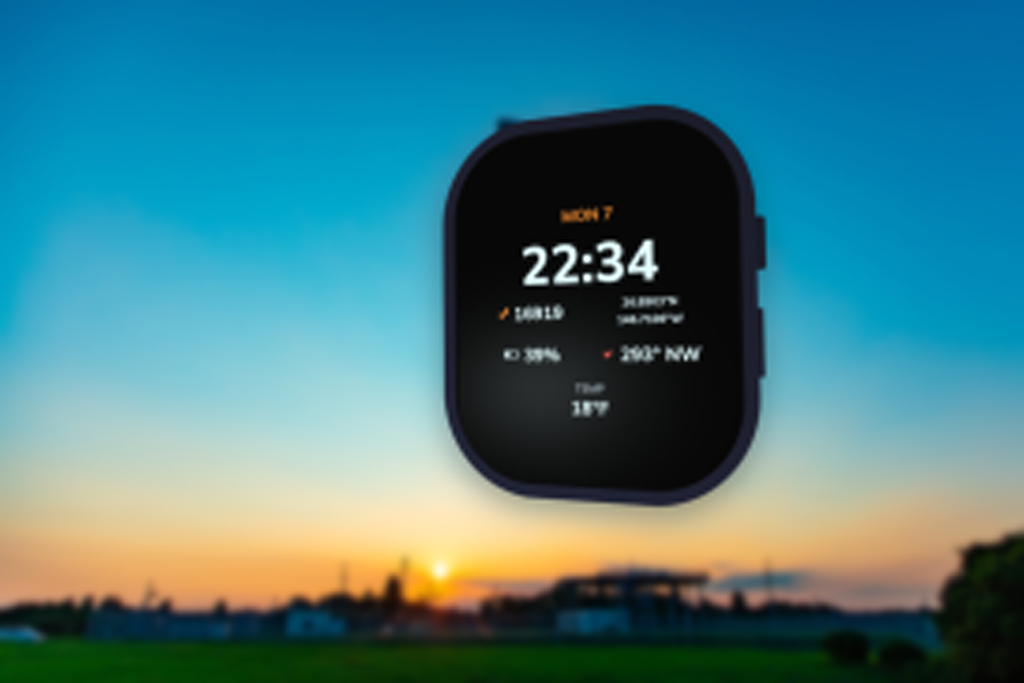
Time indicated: 22:34
